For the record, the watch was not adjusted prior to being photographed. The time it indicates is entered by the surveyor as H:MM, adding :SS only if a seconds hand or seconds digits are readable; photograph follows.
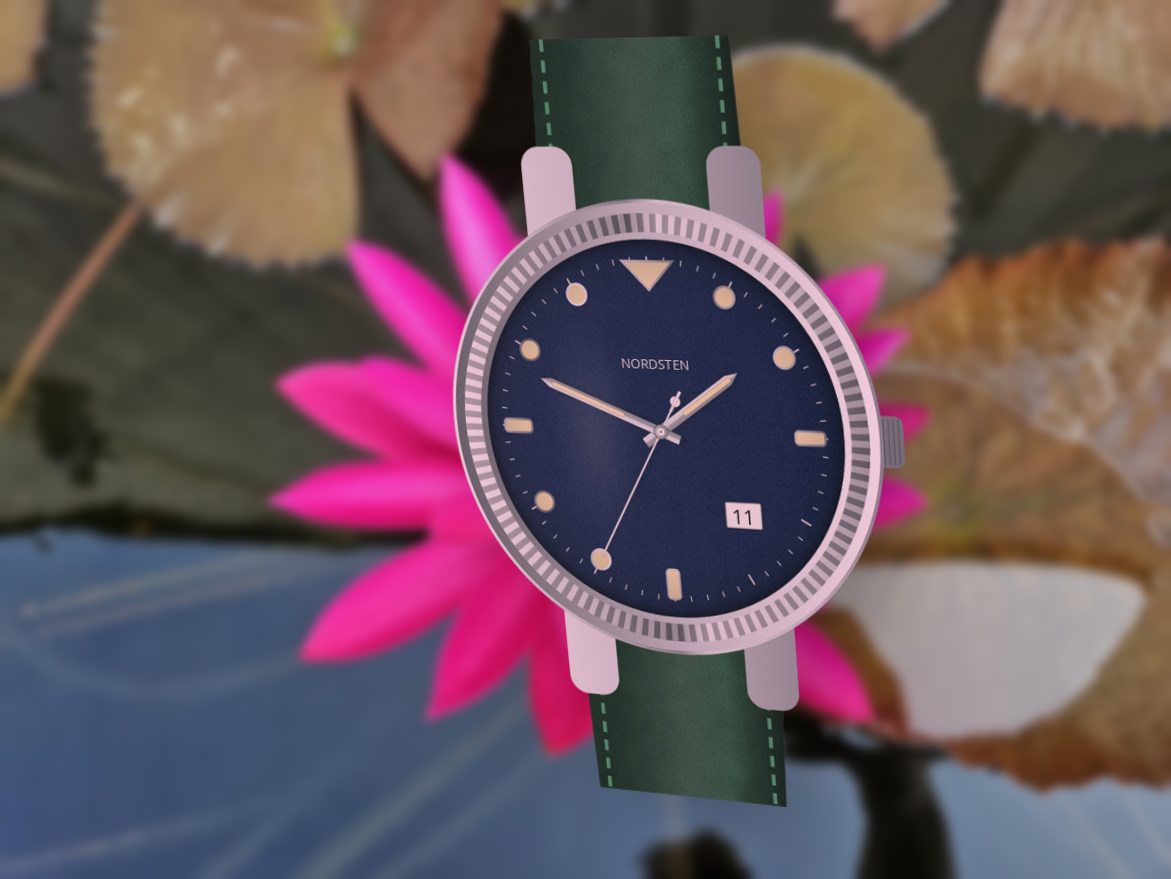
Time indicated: 1:48:35
